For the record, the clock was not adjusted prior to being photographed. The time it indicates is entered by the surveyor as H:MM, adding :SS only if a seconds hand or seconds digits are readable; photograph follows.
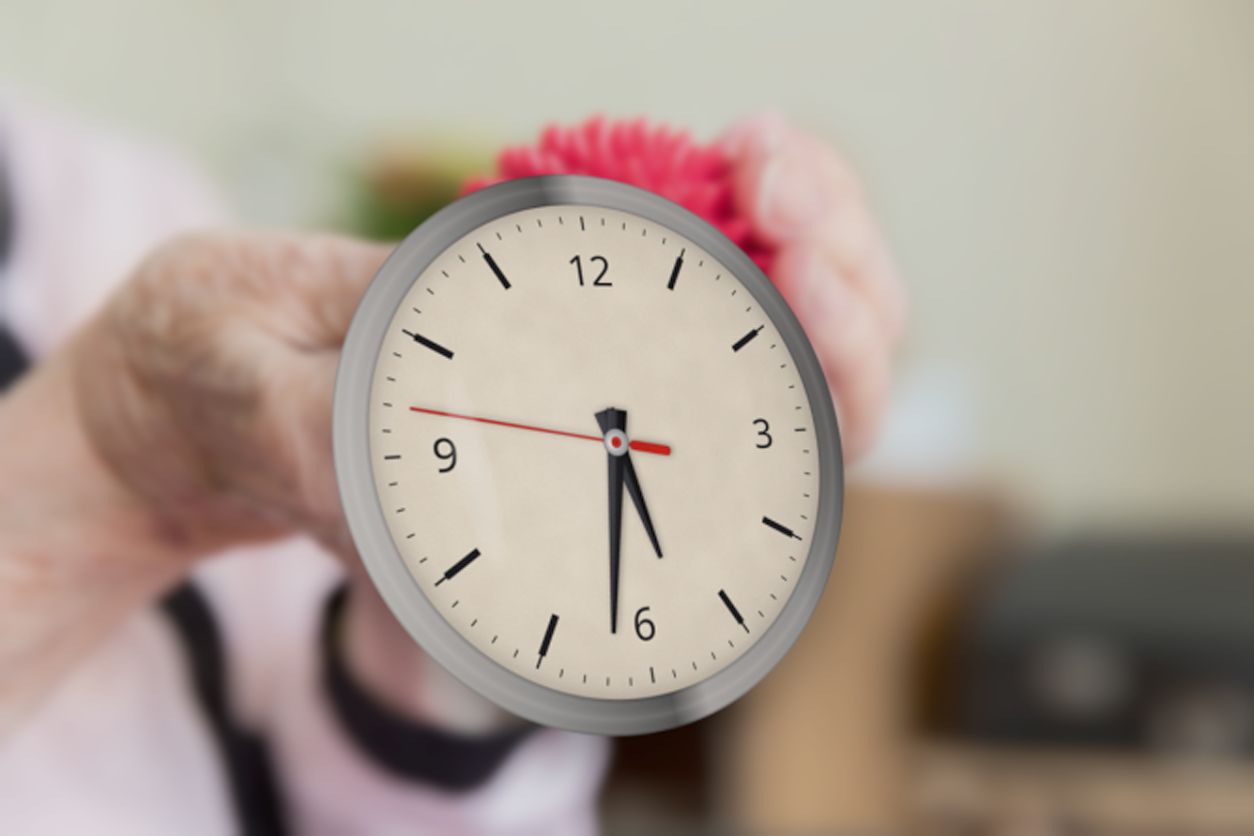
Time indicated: 5:31:47
